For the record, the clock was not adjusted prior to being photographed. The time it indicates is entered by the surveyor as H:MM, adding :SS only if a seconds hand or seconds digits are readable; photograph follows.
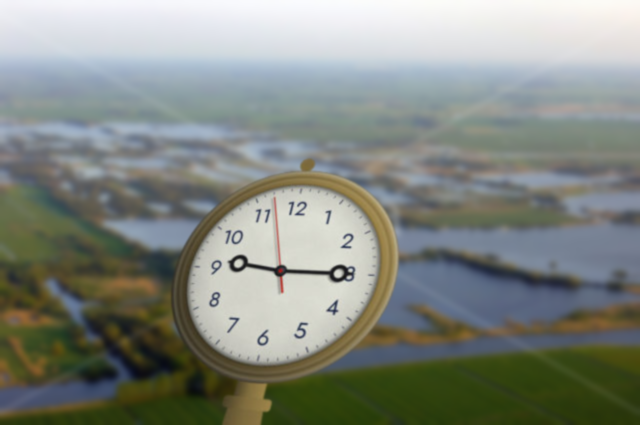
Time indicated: 9:14:57
